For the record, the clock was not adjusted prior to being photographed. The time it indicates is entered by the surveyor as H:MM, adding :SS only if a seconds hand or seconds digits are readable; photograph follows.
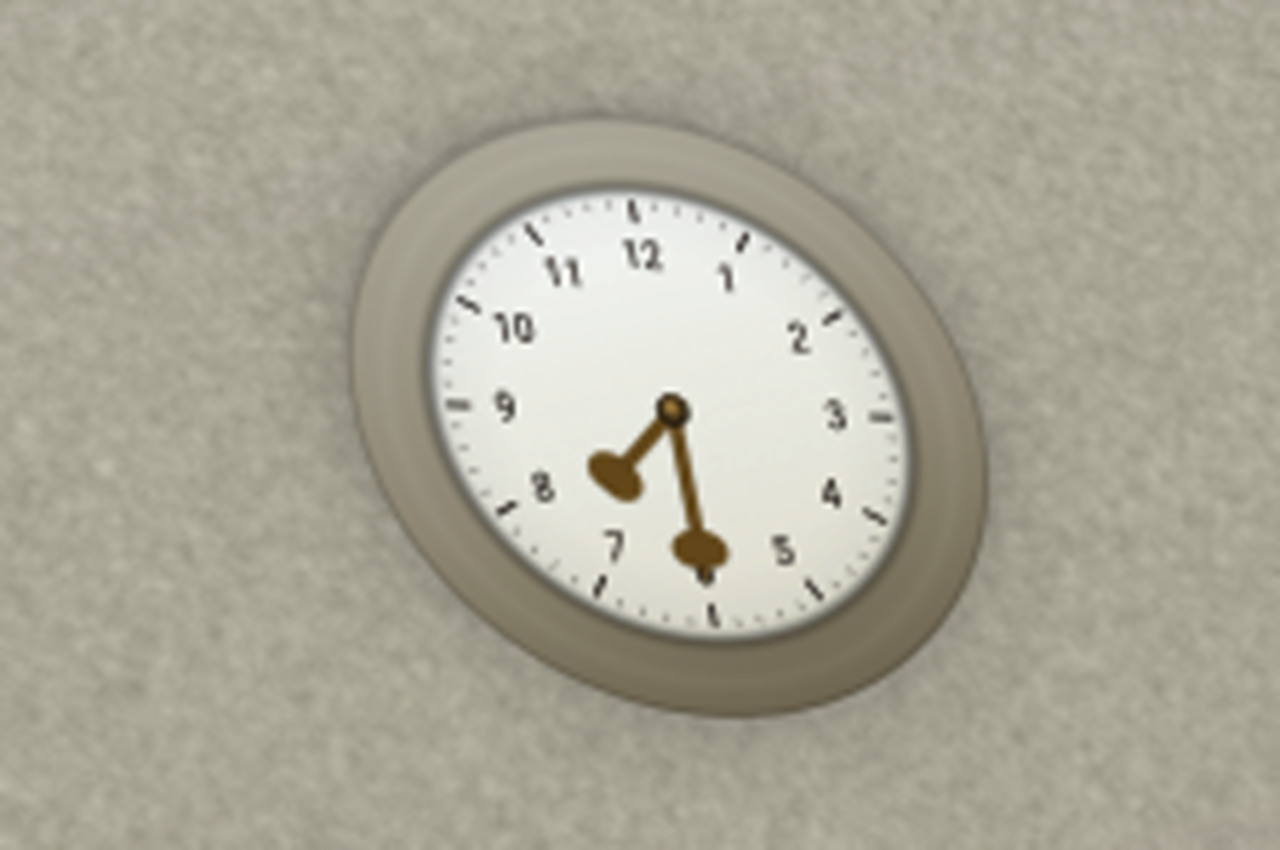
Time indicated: 7:30
